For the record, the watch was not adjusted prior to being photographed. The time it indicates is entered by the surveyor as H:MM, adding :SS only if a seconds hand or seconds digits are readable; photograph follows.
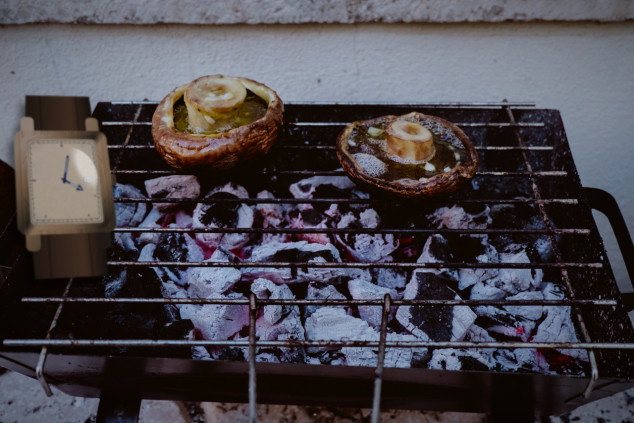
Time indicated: 4:02
